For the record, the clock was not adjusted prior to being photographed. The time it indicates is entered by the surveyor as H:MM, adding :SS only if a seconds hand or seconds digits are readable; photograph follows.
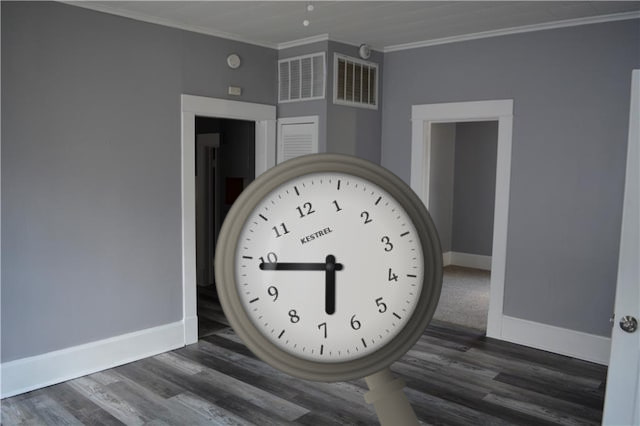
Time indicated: 6:49
